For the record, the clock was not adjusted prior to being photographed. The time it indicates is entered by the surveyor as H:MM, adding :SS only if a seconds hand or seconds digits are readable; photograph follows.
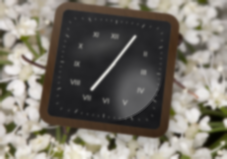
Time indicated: 7:05
